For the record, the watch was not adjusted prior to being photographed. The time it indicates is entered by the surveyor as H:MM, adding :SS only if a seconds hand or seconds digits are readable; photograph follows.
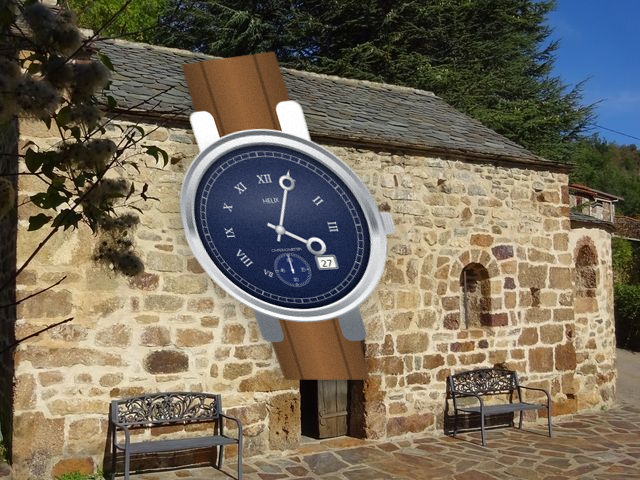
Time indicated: 4:04
